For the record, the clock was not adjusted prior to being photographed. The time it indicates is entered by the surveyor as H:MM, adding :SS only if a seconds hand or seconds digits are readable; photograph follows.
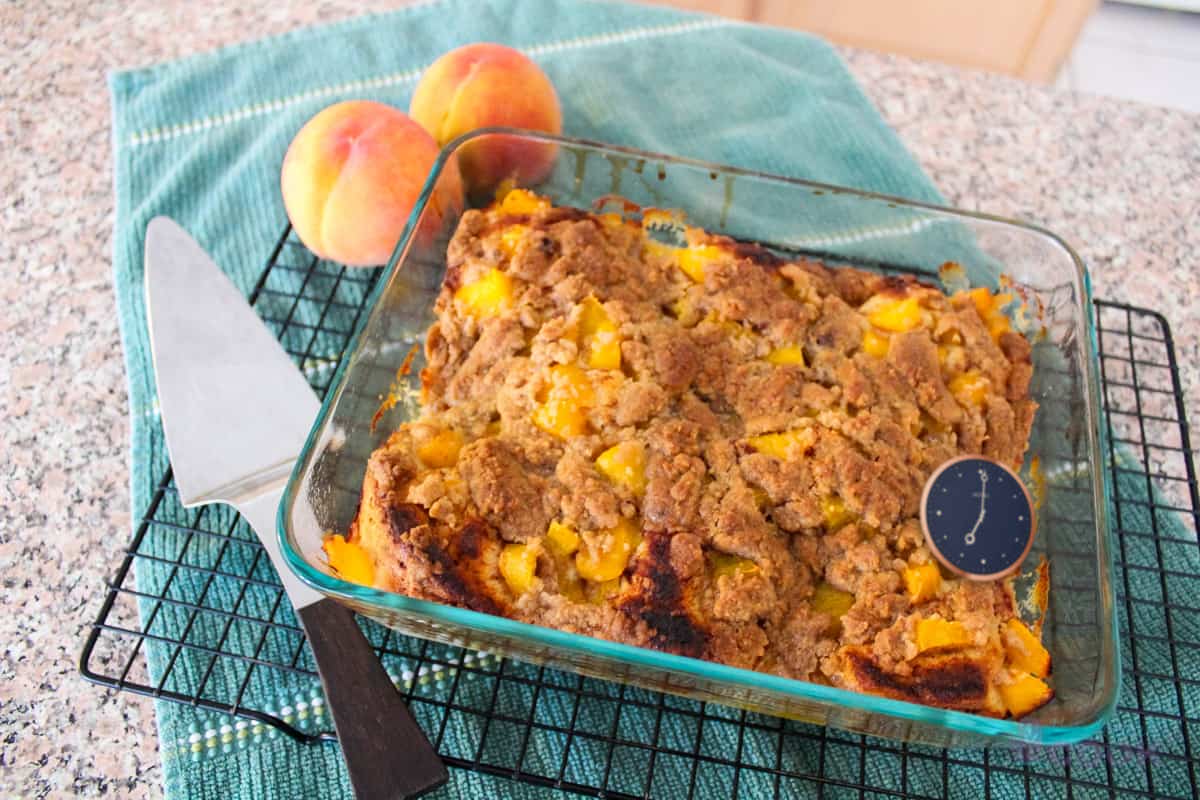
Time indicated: 7:01
